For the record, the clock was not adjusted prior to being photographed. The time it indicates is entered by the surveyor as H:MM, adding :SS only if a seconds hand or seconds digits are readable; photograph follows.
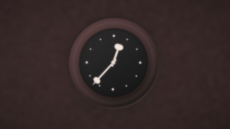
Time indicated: 12:37
